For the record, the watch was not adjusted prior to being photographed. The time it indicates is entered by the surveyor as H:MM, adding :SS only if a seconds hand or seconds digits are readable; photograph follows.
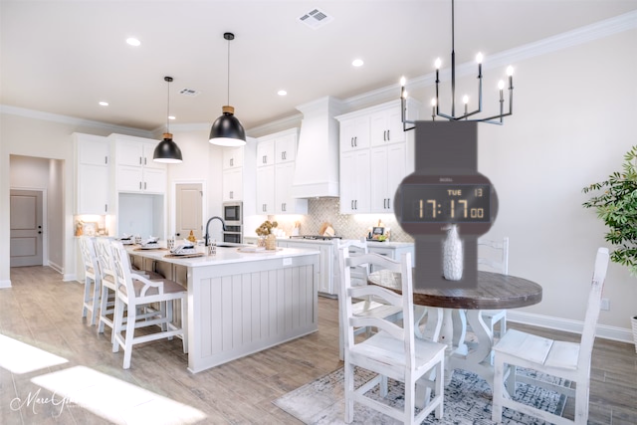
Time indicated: 17:17
